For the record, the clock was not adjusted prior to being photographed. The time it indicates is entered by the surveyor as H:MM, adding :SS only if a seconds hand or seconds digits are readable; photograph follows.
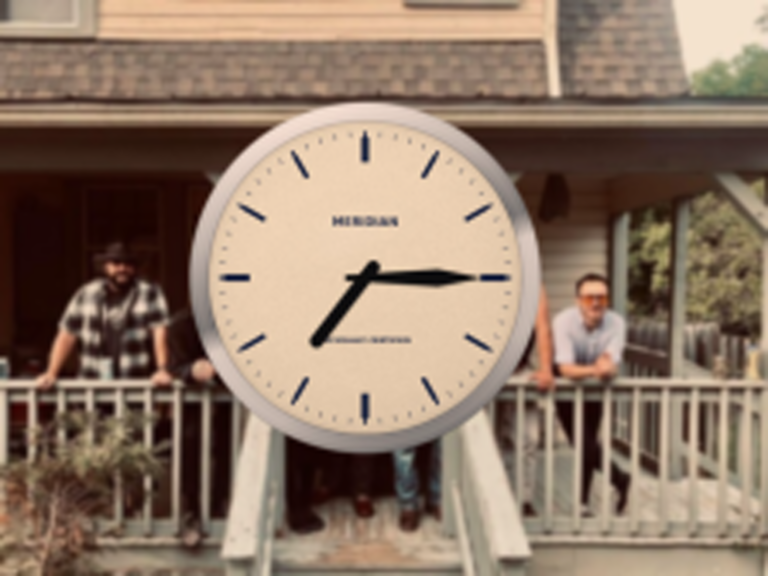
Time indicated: 7:15
